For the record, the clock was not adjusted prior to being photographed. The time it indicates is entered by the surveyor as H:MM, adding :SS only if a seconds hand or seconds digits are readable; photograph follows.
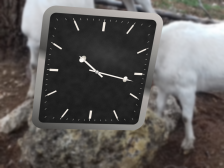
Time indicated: 10:17
